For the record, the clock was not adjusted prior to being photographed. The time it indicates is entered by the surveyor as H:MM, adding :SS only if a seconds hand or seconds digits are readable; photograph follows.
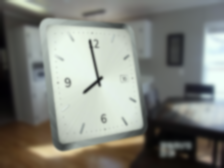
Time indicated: 7:59
